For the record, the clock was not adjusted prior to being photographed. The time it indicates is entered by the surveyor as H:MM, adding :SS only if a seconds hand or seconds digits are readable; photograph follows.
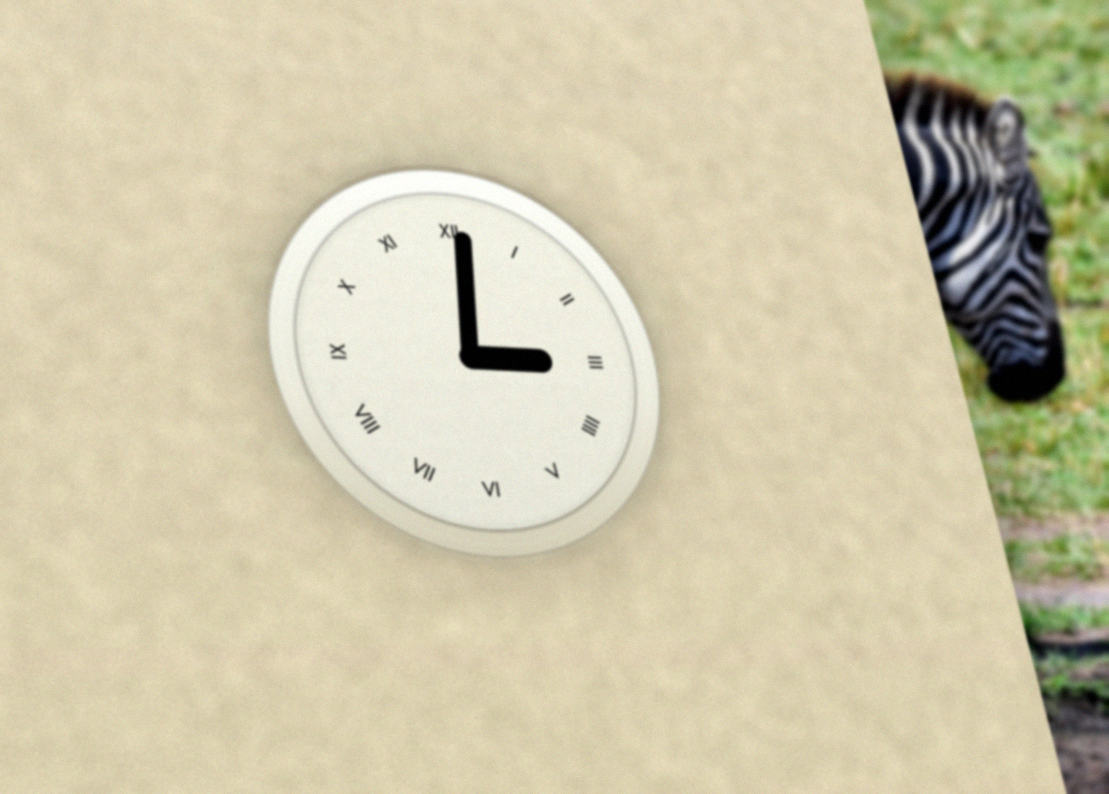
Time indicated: 3:01
